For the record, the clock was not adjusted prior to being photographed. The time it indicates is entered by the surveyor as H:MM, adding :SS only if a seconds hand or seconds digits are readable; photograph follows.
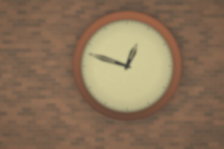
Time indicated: 12:48
